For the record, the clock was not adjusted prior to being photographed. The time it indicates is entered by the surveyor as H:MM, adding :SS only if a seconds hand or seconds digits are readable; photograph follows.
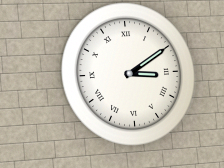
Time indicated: 3:10
